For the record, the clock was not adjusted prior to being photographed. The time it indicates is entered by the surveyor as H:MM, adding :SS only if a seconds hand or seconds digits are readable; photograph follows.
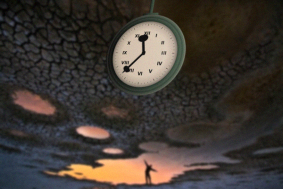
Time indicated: 11:37
